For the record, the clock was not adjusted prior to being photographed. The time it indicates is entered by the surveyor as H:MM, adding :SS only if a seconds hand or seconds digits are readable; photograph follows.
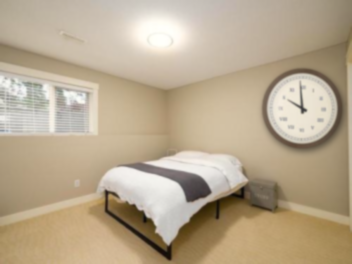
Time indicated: 9:59
